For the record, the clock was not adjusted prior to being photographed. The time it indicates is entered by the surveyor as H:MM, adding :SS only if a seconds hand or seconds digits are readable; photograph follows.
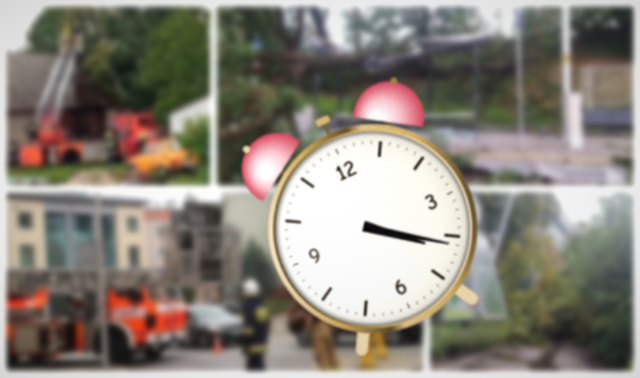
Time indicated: 4:21
